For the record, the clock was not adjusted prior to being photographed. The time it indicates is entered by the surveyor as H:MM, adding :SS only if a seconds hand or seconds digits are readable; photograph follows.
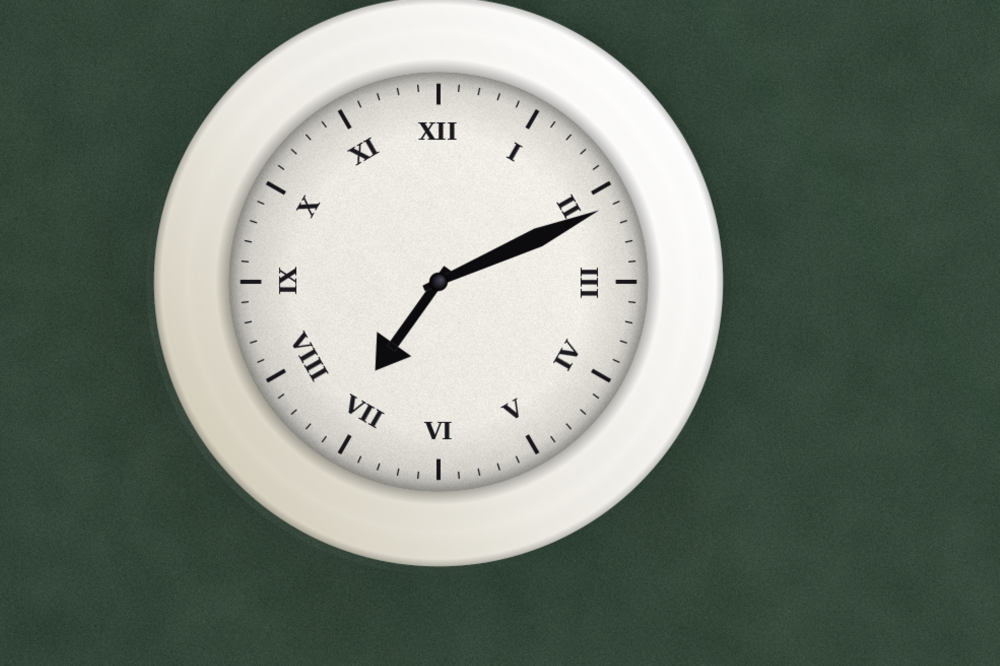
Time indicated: 7:11
